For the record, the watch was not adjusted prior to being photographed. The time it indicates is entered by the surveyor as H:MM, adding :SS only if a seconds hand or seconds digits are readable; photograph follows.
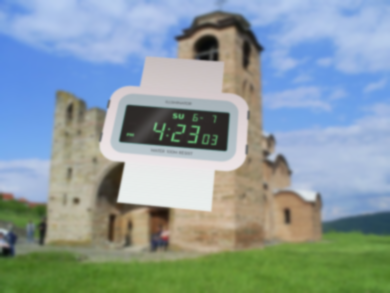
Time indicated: 4:23
